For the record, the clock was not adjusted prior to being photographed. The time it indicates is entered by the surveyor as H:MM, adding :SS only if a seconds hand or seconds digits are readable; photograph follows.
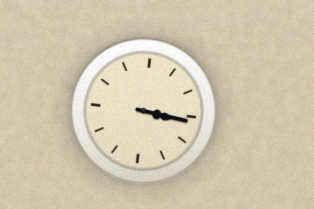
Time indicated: 3:16
